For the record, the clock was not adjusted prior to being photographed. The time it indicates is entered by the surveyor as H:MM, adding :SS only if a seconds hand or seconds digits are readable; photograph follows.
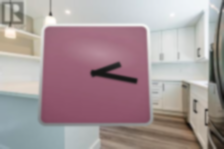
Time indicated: 2:17
